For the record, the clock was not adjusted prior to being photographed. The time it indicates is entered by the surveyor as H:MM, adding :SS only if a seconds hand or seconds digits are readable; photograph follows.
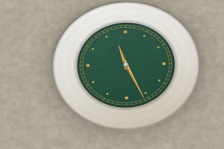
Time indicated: 11:26
